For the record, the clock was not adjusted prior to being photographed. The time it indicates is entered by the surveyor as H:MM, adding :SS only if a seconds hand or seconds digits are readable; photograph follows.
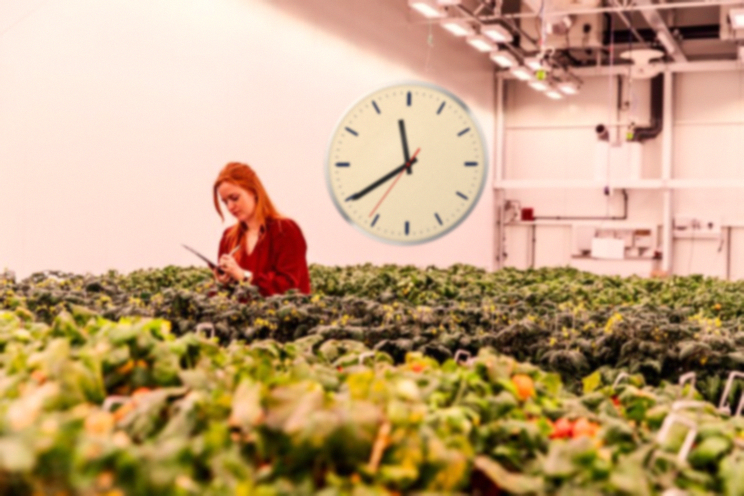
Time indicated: 11:39:36
